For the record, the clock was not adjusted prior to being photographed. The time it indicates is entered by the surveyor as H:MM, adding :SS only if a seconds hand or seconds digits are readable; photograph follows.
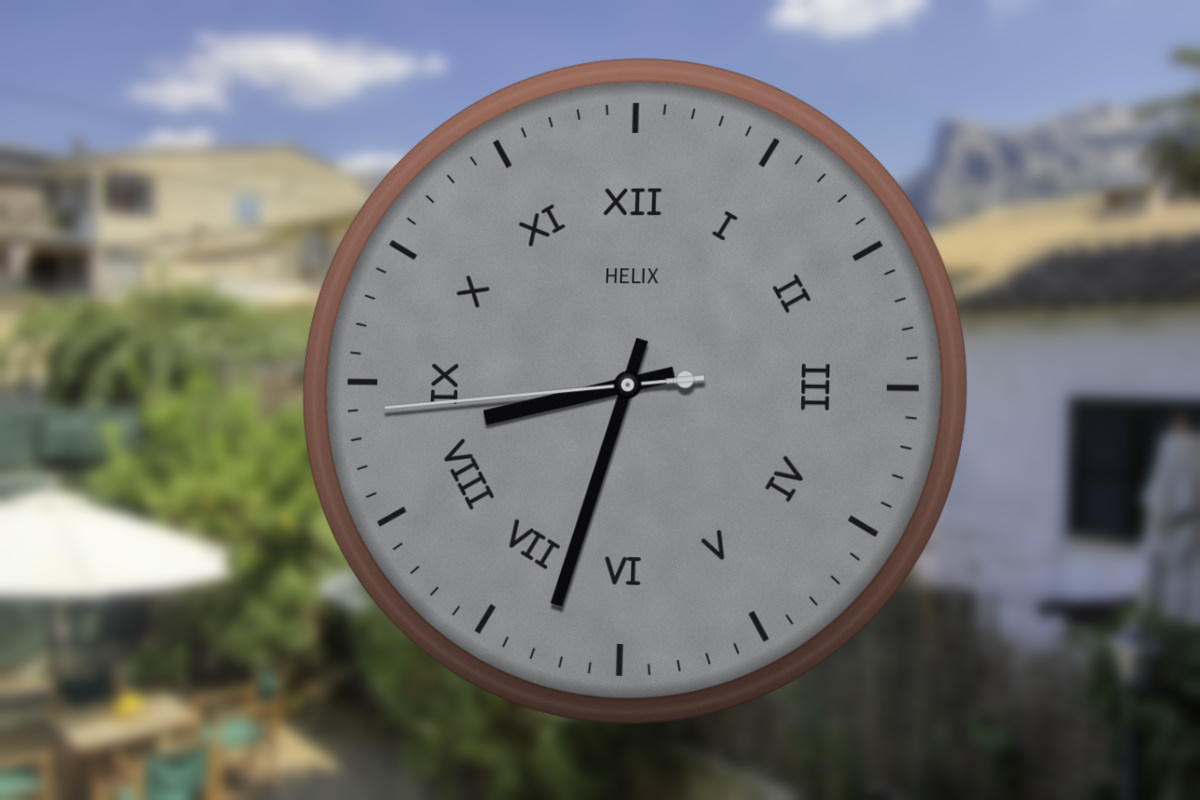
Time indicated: 8:32:44
